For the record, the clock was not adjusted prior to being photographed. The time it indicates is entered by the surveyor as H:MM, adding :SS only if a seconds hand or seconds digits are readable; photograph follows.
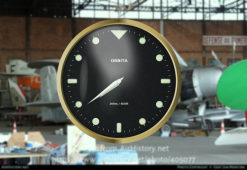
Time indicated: 7:39
